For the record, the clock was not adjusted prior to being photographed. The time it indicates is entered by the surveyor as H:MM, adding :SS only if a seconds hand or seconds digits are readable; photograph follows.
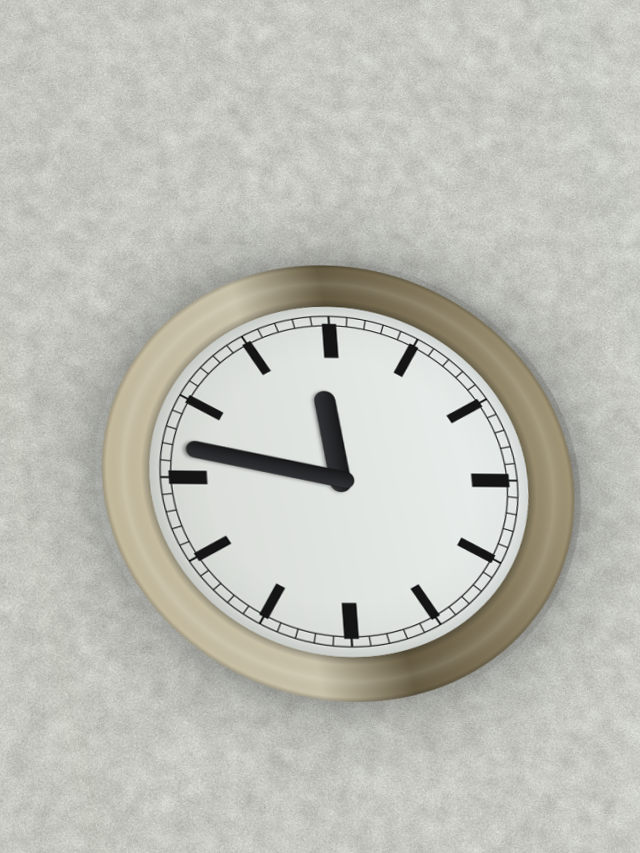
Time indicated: 11:47
